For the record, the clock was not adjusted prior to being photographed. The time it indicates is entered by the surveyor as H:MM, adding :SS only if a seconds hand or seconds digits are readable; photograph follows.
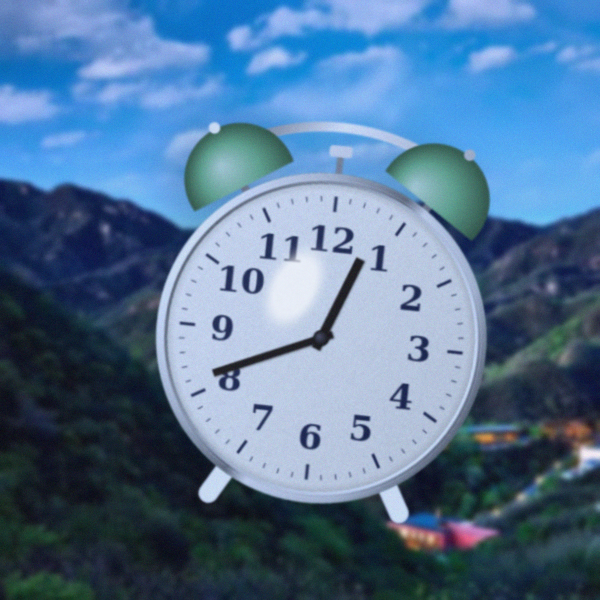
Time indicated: 12:41
